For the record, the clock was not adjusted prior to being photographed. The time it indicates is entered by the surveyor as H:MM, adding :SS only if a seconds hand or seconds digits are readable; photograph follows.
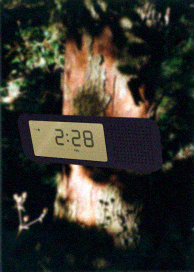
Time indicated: 2:28
